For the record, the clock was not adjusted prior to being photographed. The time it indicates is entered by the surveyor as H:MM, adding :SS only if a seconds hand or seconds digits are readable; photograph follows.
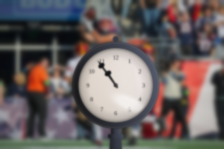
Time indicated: 10:54
